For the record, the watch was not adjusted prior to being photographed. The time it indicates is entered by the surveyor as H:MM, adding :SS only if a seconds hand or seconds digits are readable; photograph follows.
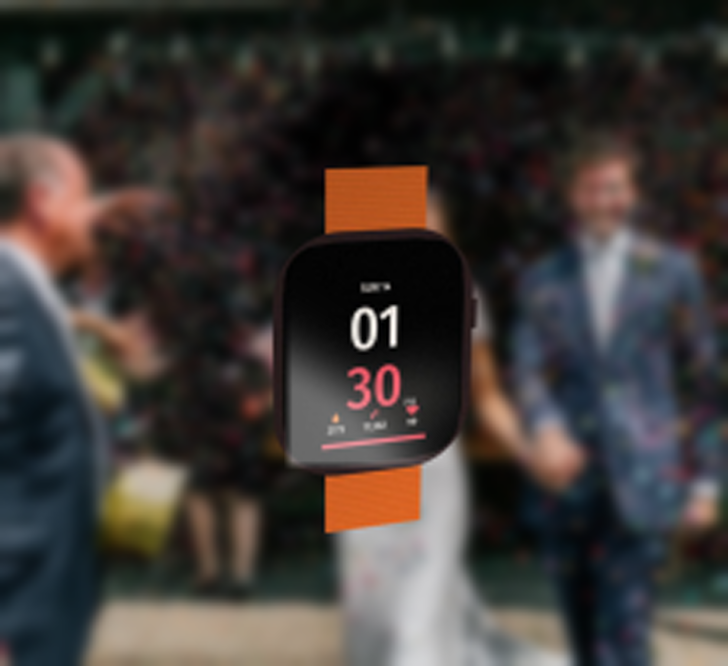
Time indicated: 1:30
